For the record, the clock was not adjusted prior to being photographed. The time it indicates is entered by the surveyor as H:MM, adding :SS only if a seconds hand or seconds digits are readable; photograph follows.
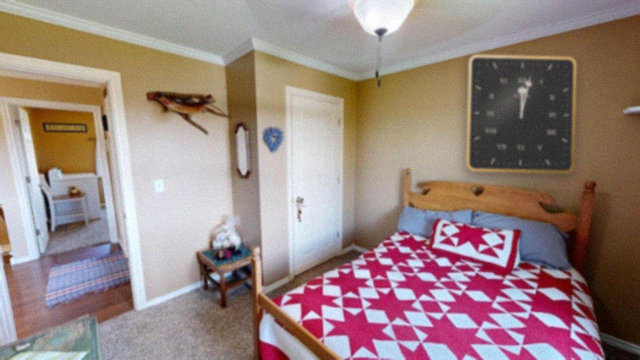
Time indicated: 12:02
